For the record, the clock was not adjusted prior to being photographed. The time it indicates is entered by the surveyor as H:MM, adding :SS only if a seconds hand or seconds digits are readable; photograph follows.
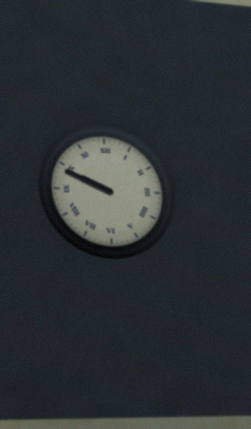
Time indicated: 9:49
